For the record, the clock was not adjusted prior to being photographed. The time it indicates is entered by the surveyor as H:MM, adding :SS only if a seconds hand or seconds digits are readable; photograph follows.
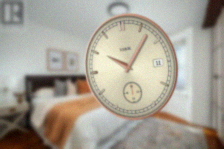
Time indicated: 10:07
